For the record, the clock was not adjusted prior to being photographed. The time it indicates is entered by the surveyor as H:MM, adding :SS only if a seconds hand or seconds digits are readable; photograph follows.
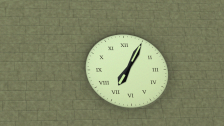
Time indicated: 7:05
